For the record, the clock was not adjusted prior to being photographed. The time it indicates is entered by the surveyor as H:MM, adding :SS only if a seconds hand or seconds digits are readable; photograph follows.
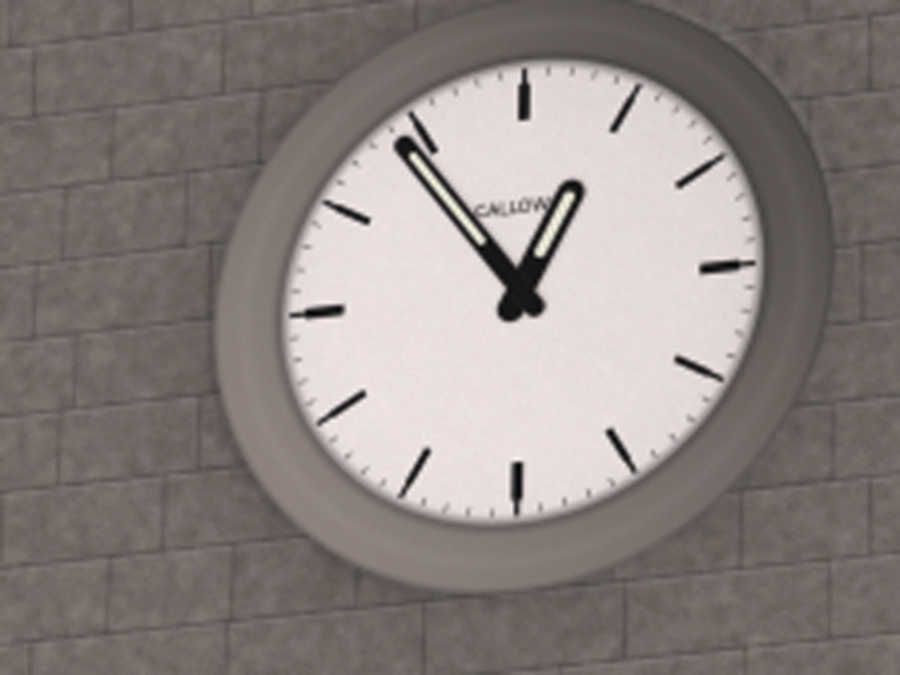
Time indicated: 12:54
